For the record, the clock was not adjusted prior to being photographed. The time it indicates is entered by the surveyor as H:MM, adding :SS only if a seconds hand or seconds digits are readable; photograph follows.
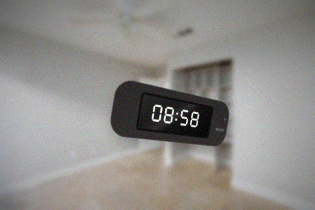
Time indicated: 8:58
